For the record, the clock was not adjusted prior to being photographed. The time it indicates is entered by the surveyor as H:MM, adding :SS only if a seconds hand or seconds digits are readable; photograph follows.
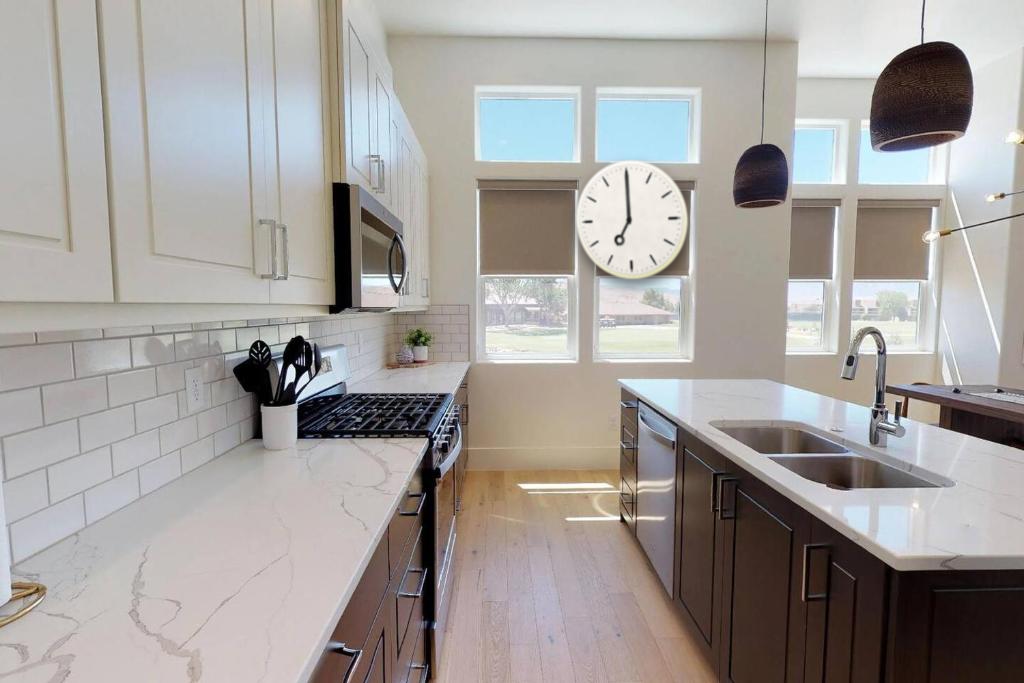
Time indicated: 7:00
